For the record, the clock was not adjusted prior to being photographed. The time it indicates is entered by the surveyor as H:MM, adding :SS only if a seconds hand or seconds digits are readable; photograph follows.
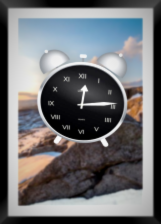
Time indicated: 12:14
